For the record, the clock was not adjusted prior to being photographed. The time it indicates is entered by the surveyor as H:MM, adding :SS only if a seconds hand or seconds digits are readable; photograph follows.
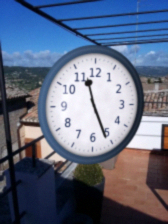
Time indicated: 11:26
